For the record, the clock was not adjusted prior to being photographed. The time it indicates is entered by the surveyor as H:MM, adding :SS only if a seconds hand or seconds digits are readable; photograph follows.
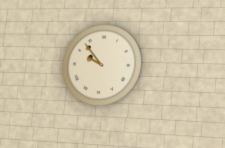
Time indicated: 9:53
